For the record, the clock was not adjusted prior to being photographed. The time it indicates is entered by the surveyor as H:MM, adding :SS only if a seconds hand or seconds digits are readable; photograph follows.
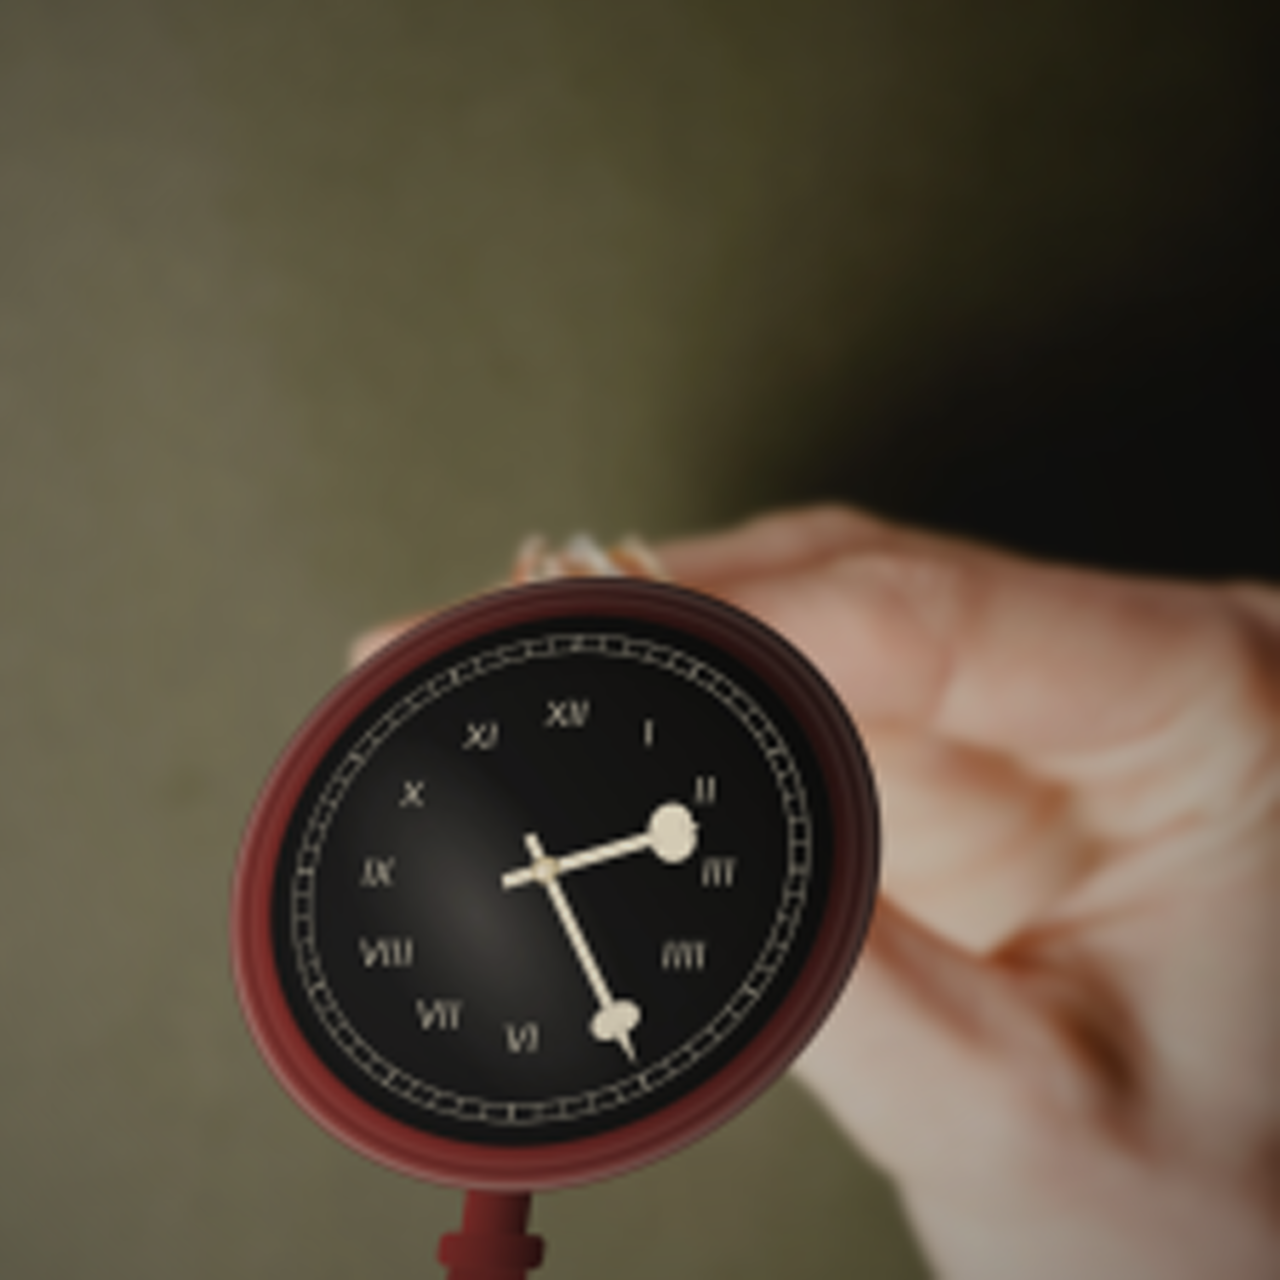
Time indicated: 2:25
